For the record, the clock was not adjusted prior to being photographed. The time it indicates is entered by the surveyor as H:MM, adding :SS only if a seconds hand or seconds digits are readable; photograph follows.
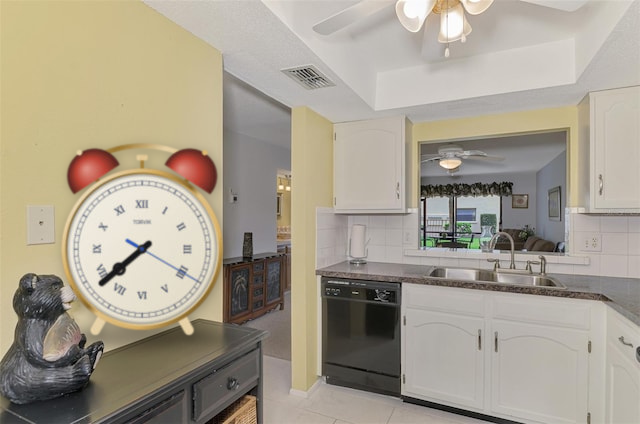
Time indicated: 7:38:20
